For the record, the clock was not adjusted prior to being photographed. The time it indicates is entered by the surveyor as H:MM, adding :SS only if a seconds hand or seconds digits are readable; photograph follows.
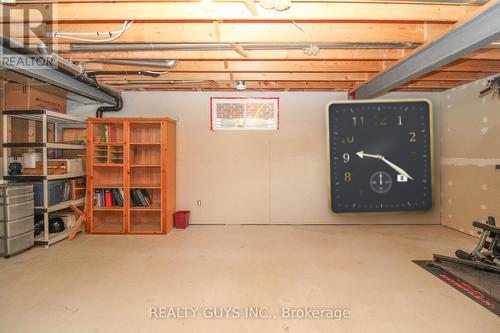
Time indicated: 9:21
